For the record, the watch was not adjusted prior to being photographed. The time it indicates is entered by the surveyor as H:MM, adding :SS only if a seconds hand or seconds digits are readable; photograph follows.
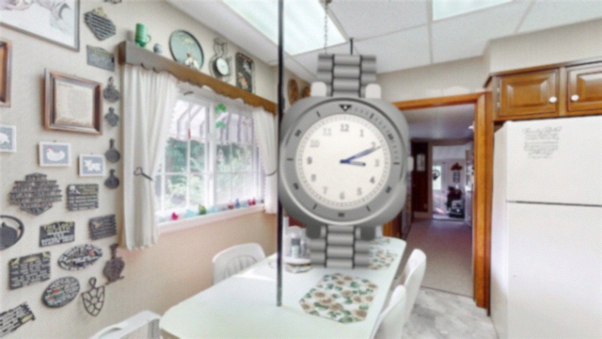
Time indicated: 3:11
